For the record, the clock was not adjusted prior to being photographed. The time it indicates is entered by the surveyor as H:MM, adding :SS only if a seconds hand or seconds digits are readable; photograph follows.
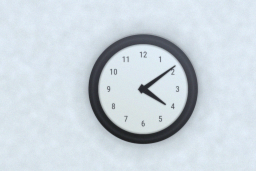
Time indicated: 4:09
